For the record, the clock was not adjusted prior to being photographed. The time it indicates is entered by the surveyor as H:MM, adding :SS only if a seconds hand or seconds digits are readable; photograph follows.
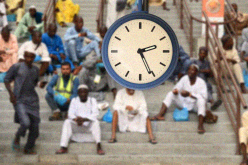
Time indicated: 2:26
